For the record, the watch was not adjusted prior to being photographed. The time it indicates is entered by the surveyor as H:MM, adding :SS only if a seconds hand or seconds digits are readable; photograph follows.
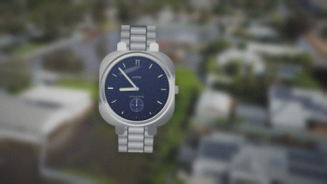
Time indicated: 8:53
